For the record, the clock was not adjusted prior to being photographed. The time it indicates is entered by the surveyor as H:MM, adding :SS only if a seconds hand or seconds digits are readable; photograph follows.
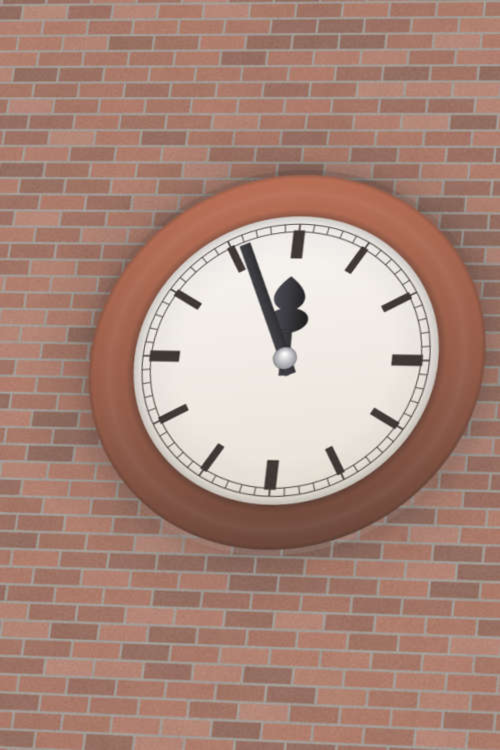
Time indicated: 11:56
